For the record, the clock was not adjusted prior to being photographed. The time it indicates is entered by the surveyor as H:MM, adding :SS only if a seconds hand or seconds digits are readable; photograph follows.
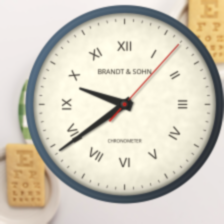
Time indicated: 9:39:07
